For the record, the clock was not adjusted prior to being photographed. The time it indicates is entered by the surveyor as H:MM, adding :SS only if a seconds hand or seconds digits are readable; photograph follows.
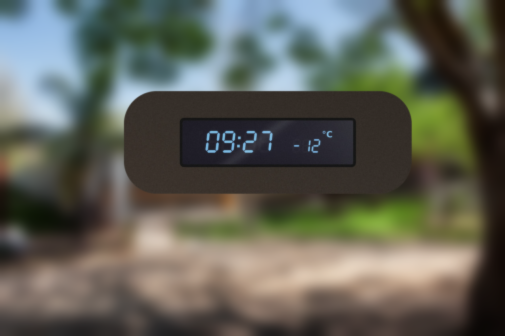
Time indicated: 9:27
